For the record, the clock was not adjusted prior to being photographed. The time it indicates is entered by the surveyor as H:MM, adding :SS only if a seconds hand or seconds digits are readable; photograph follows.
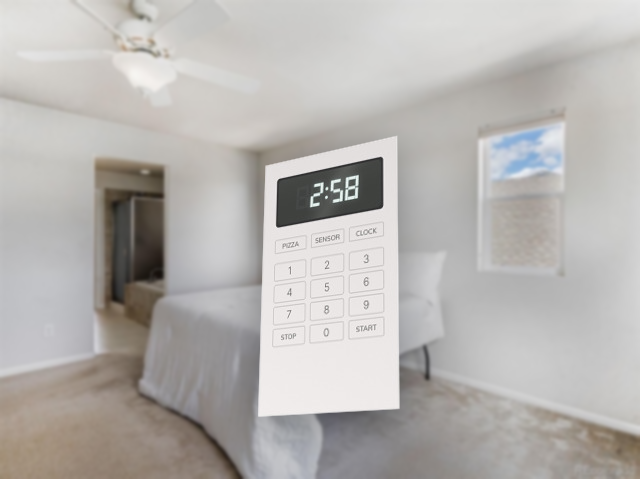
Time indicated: 2:58
